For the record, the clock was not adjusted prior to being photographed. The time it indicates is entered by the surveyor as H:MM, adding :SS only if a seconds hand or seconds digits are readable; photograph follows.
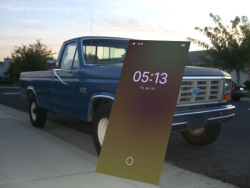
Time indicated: 5:13
